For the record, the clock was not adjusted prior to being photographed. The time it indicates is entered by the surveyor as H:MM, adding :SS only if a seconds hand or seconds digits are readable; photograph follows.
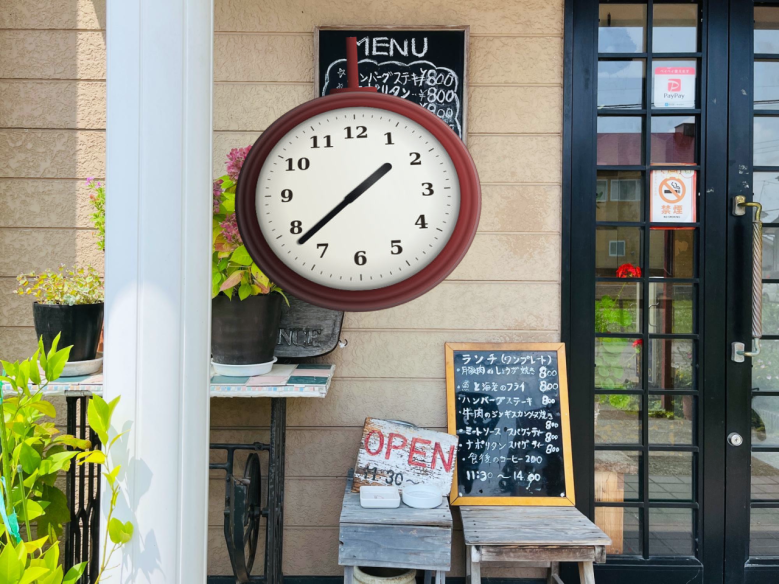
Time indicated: 1:38
